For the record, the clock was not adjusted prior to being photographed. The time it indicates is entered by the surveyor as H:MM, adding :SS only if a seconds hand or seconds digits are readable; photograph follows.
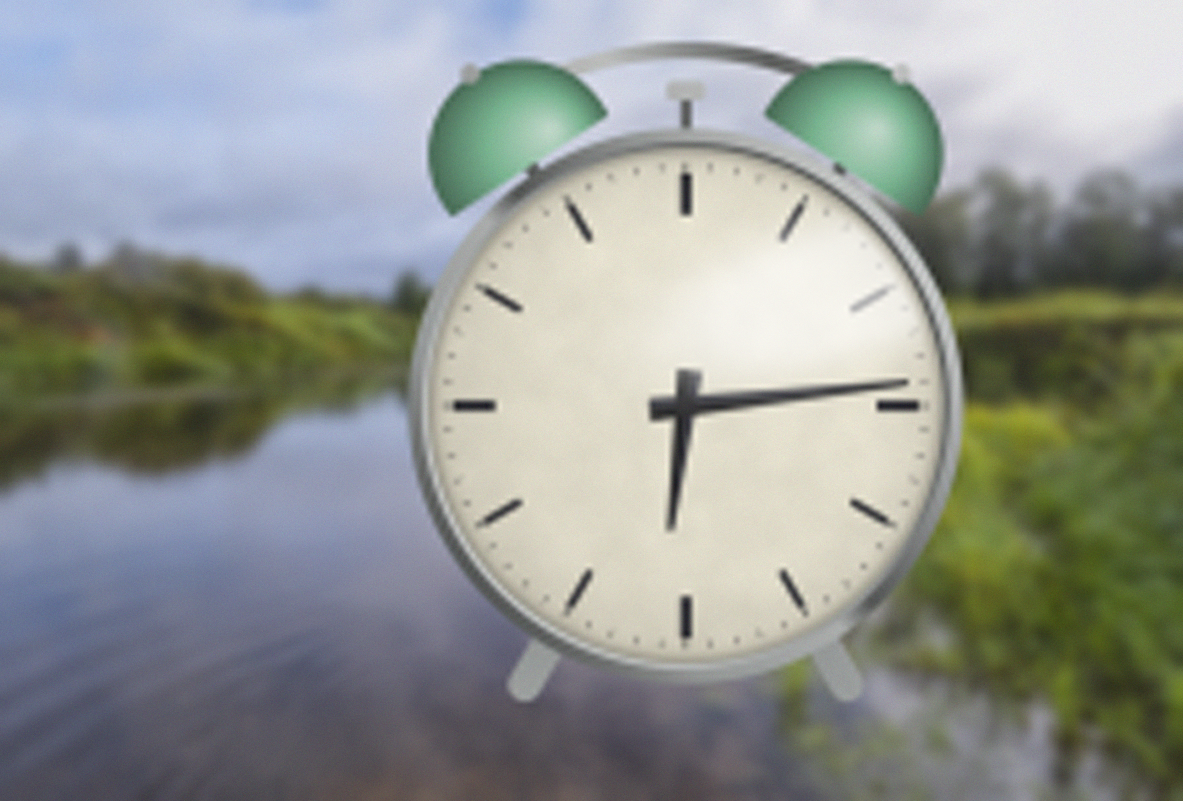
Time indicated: 6:14
